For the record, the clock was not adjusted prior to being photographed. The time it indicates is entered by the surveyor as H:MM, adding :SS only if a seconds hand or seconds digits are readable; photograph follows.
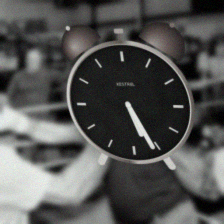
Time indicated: 5:26
